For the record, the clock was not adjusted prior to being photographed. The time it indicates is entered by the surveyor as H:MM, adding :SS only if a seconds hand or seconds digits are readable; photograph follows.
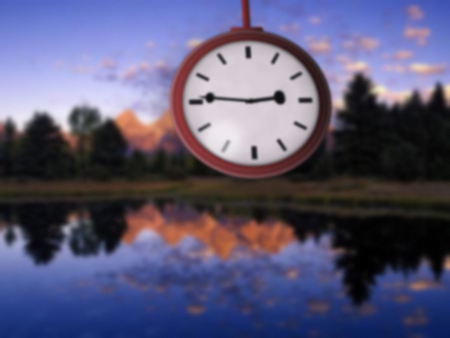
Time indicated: 2:46
